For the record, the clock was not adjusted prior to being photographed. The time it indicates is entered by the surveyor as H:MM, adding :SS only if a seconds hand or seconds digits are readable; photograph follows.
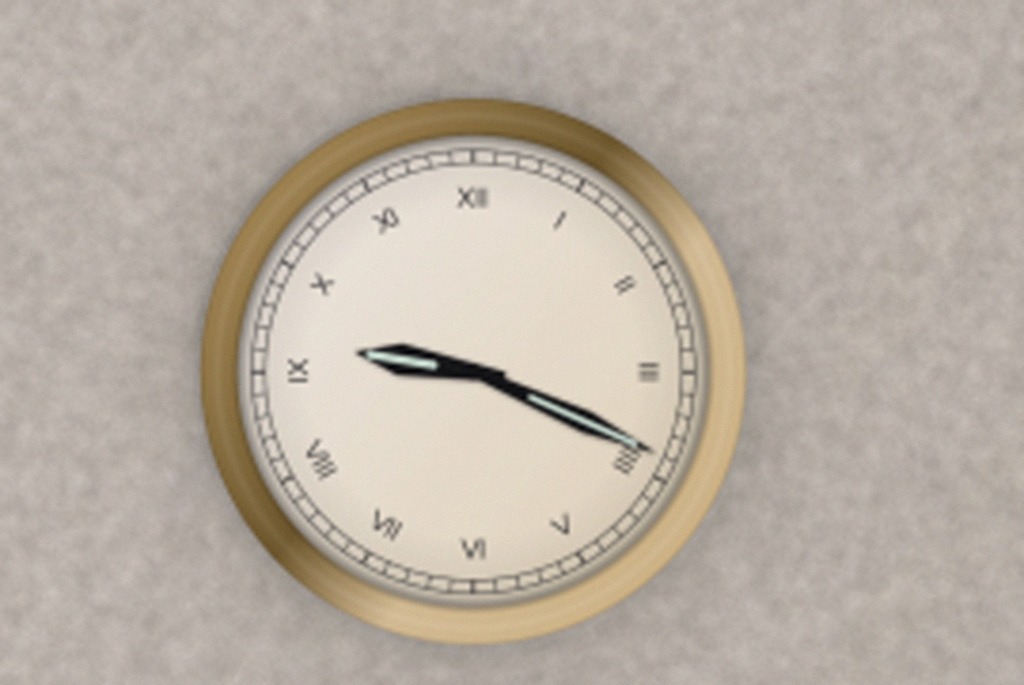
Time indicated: 9:19
